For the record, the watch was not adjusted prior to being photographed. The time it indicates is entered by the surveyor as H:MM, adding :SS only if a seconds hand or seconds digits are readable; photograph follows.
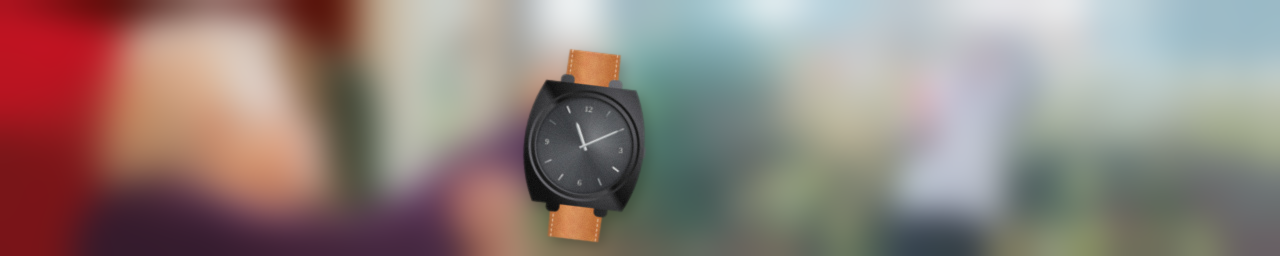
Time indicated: 11:10
